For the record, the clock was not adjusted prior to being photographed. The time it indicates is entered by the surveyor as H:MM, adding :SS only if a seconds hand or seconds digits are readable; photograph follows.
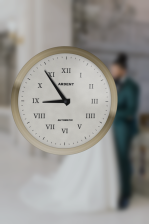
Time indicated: 8:54
